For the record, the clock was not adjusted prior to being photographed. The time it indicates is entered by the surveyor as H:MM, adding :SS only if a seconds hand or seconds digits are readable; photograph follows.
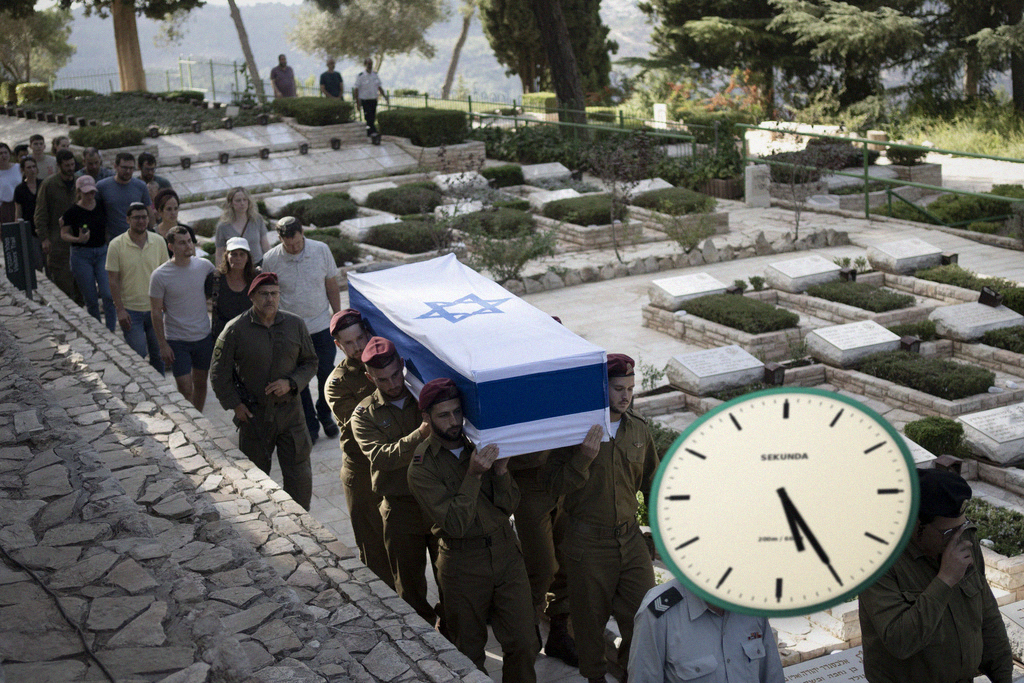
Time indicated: 5:25
